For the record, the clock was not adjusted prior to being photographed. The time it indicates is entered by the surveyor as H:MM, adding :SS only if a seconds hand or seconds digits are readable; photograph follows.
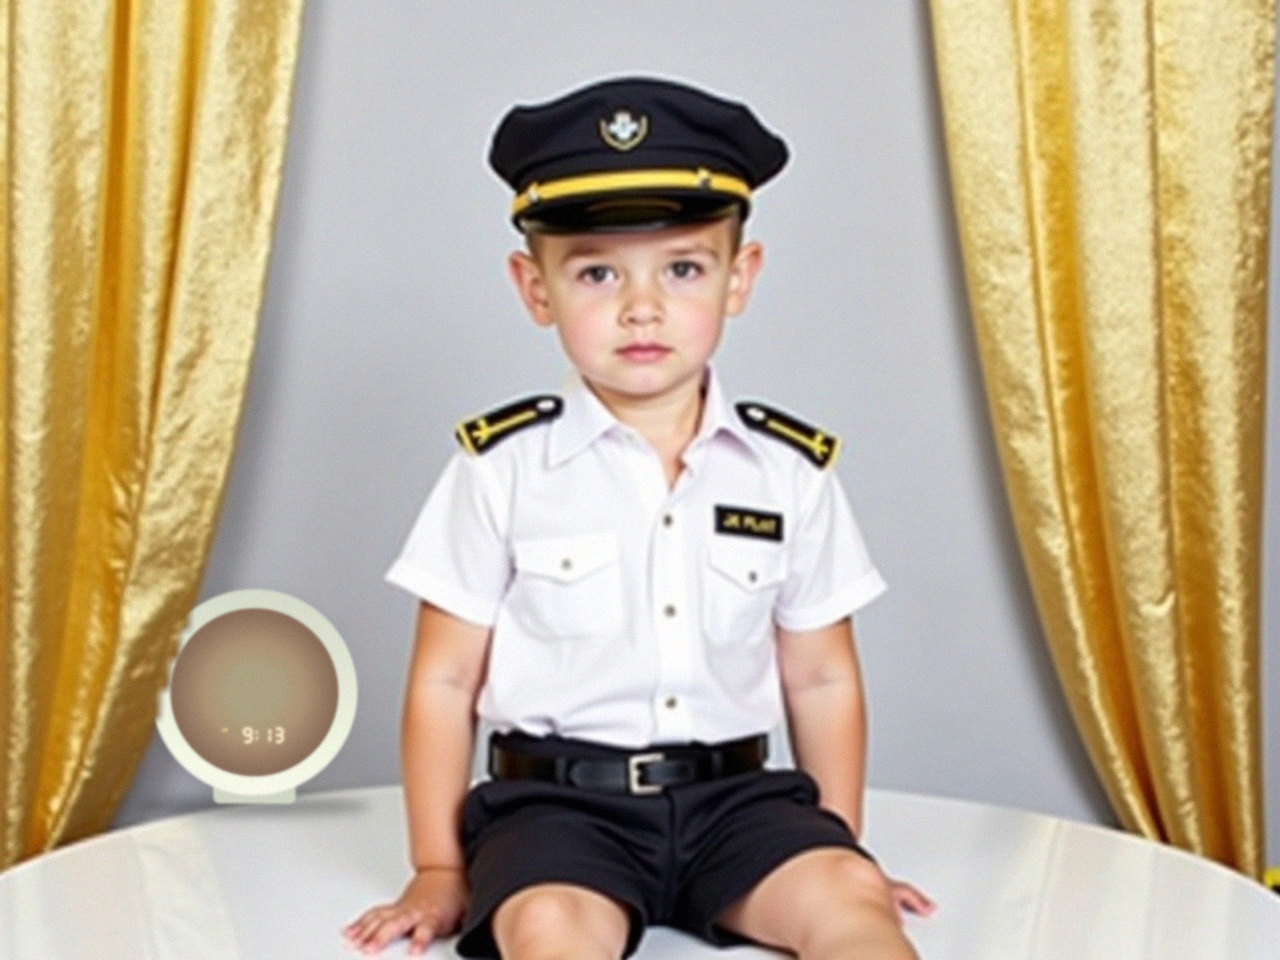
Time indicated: 9:13
